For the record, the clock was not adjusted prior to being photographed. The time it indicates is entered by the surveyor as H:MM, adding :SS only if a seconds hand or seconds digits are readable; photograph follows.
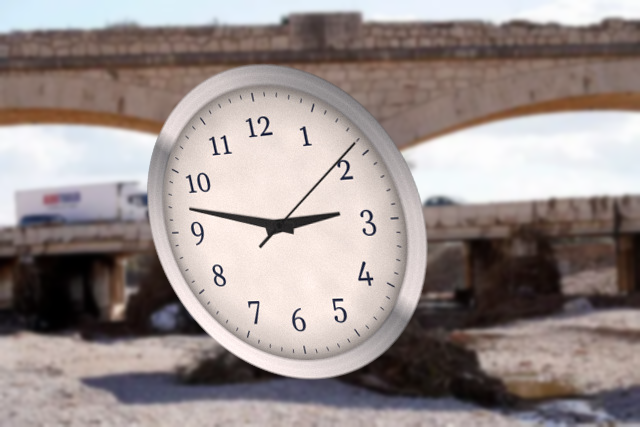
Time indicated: 2:47:09
